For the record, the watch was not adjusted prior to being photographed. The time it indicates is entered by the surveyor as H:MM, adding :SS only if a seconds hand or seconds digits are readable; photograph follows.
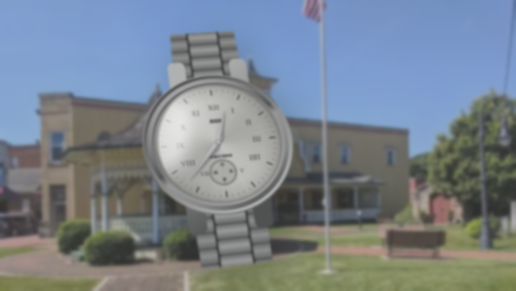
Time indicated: 12:37
